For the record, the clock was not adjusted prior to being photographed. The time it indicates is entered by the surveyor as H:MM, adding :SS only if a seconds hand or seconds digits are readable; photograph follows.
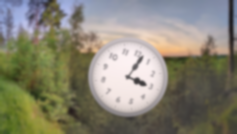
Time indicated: 3:02
